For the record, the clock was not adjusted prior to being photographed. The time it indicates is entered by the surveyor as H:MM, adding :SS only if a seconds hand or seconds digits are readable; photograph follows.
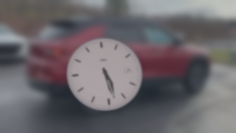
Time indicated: 5:28
